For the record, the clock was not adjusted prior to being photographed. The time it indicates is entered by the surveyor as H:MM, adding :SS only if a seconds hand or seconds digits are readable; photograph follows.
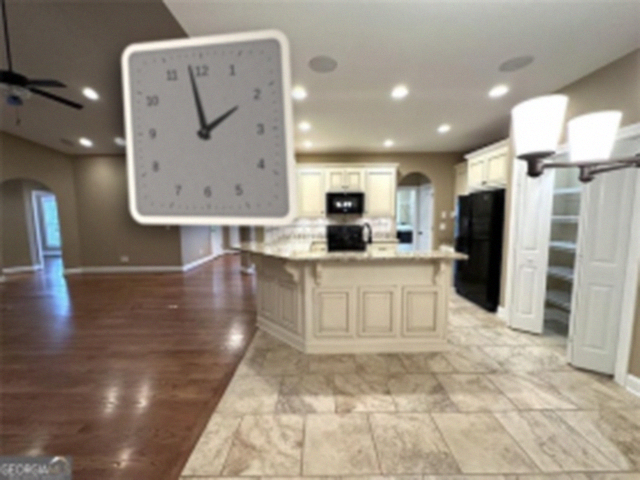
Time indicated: 1:58
